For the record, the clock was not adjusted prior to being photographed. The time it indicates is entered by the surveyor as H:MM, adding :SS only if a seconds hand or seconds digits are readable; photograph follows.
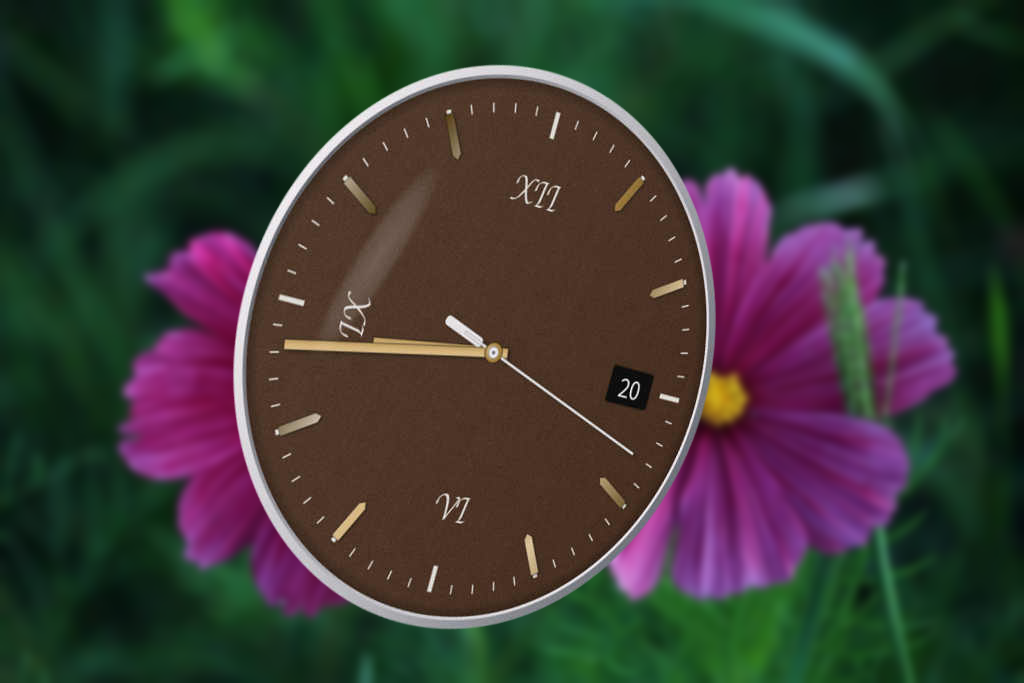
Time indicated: 8:43:18
